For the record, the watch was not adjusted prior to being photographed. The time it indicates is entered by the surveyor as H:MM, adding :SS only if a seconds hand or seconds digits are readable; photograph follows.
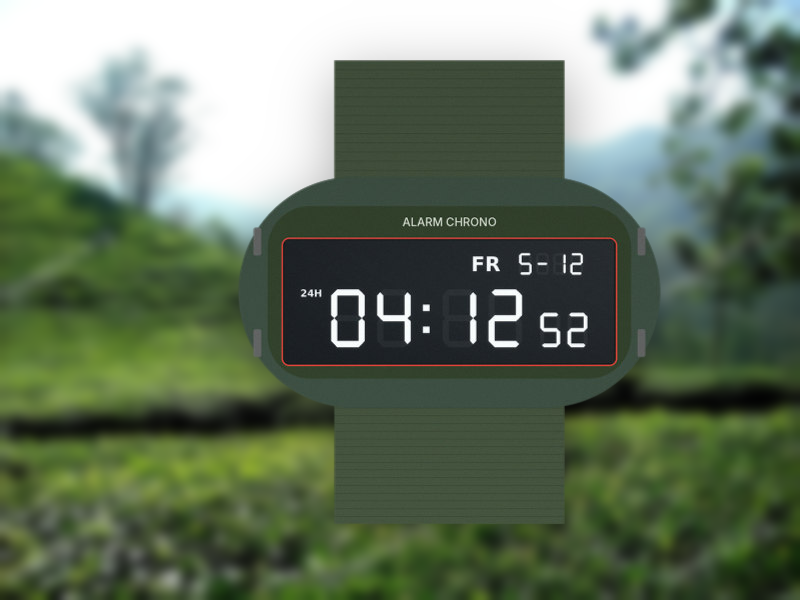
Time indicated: 4:12:52
